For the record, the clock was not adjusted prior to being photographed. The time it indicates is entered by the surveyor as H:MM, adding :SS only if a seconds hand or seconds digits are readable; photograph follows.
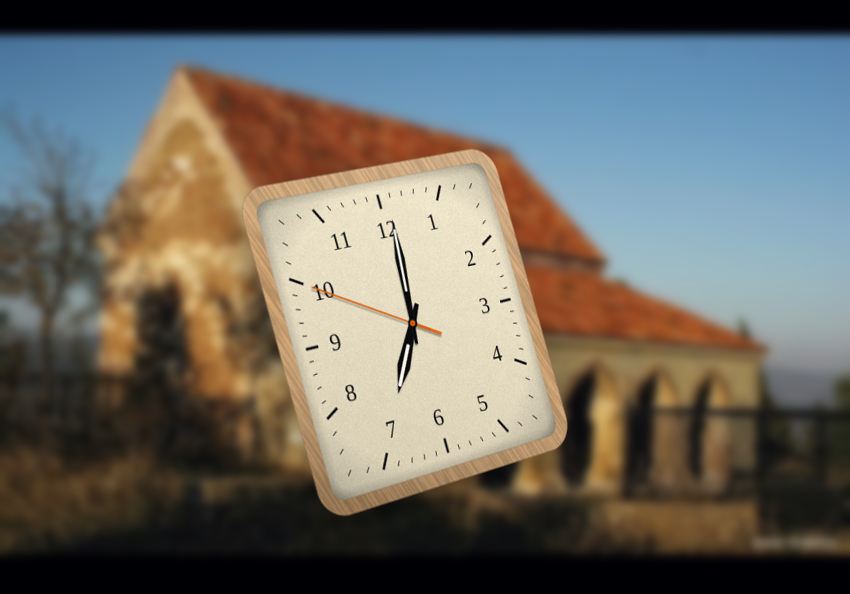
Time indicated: 7:00:50
